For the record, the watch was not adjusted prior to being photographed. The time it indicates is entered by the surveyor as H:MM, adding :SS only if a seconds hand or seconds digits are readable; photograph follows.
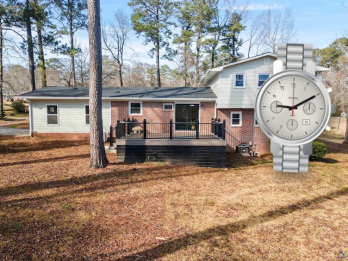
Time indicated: 9:10
